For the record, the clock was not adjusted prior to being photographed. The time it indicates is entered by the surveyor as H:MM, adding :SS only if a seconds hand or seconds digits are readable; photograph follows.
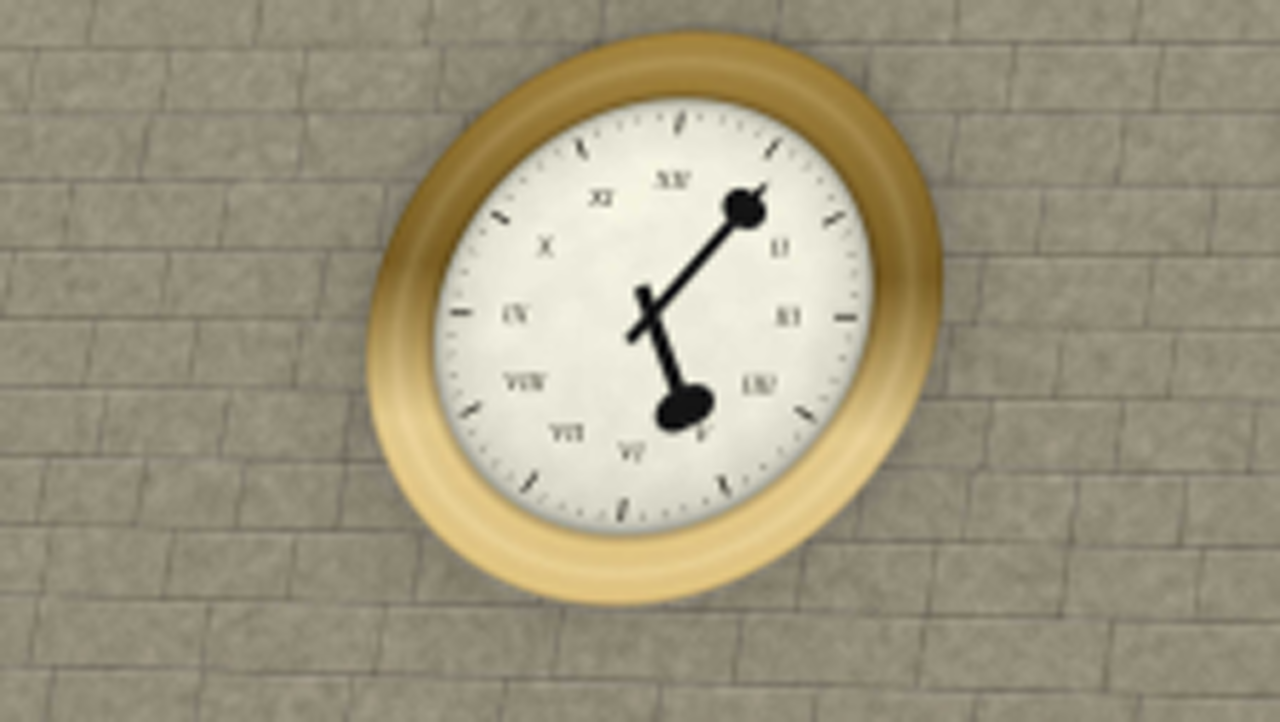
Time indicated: 5:06
